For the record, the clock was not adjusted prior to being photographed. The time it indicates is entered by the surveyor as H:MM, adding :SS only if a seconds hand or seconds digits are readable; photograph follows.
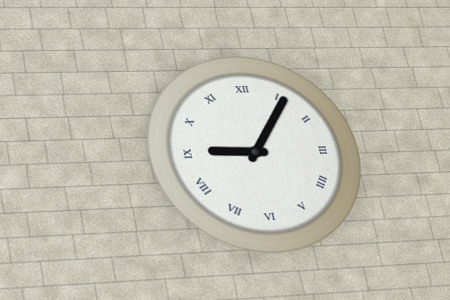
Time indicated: 9:06
